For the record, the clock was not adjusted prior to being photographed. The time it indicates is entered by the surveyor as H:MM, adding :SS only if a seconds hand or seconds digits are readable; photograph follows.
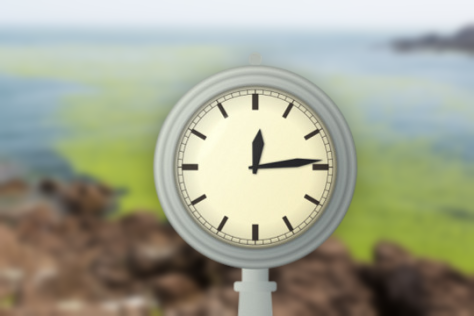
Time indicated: 12:14
